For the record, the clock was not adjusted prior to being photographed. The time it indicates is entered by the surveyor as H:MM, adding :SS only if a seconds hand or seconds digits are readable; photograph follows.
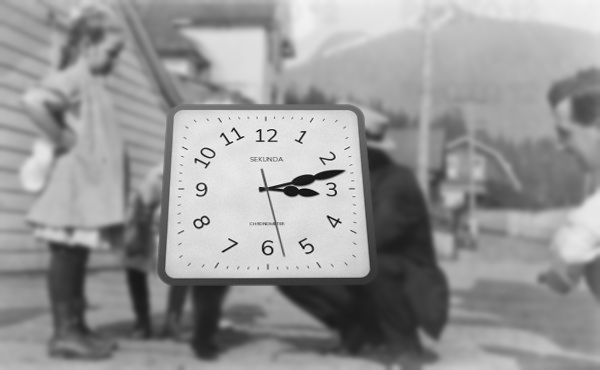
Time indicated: 3:12:28
